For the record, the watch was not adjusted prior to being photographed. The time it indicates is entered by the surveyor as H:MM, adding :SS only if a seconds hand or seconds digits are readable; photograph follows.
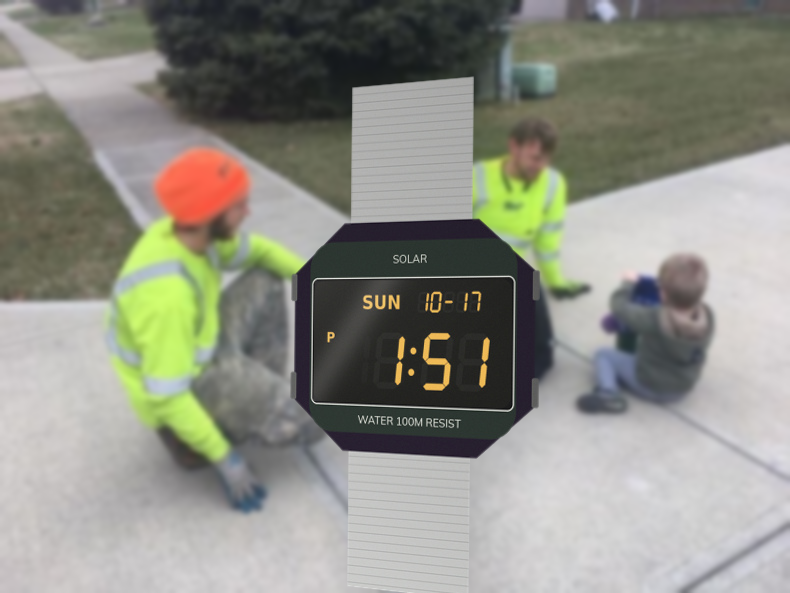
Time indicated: 1:51
